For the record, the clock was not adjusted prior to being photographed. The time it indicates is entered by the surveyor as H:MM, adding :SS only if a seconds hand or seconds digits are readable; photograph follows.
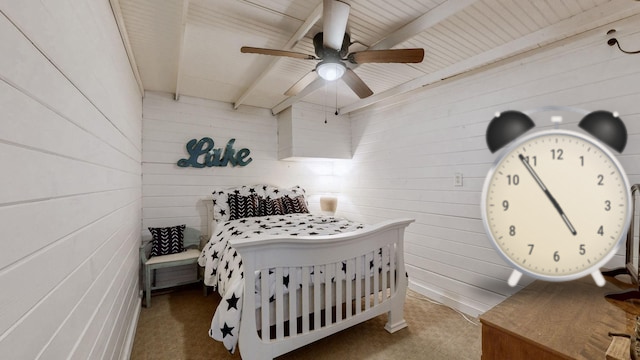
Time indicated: 4:54
